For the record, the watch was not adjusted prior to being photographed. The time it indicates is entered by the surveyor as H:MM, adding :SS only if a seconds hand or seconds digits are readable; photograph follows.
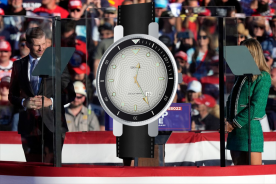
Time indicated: 12:25
